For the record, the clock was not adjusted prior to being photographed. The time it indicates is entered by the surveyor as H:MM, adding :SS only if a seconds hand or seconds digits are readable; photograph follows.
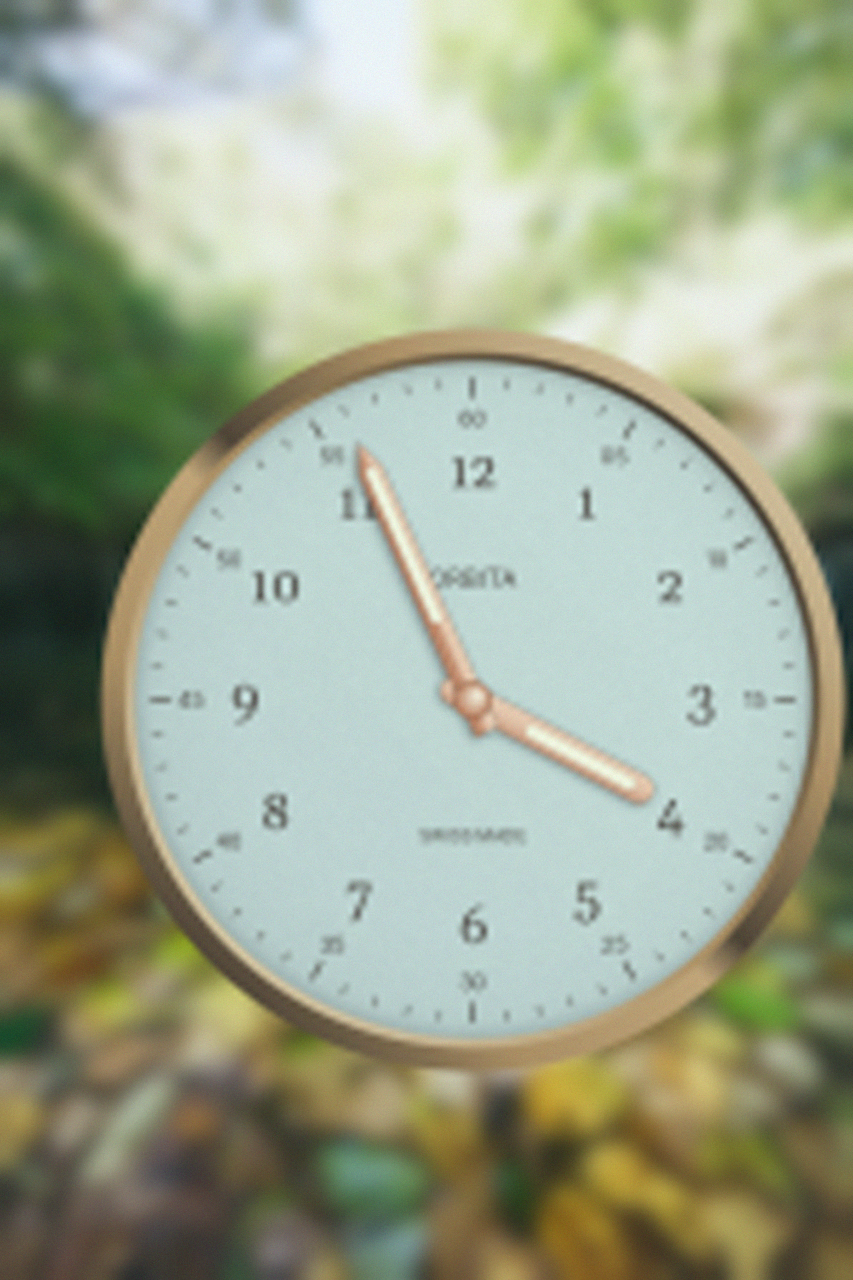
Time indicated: 3:56
